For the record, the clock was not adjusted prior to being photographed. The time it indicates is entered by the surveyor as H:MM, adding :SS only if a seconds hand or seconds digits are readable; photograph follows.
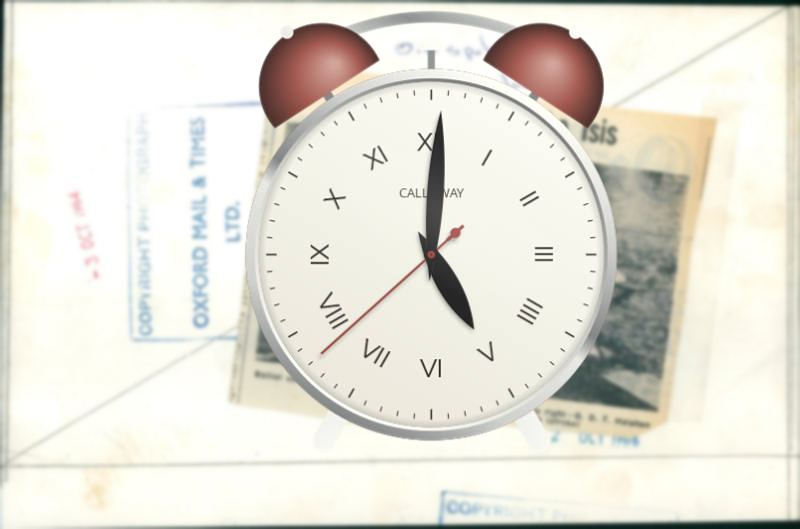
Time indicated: 5:00:38
